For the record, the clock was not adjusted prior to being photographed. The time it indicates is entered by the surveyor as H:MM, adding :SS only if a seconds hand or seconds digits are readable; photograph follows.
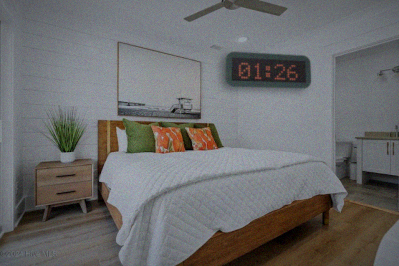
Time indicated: 1:26
